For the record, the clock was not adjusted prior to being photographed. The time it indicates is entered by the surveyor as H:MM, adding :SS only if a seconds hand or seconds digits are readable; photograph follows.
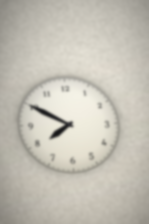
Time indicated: 7:50
